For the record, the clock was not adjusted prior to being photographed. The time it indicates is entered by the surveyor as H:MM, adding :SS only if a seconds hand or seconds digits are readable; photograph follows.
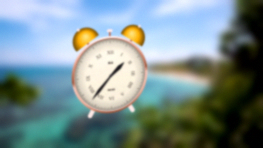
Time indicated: 1:37
